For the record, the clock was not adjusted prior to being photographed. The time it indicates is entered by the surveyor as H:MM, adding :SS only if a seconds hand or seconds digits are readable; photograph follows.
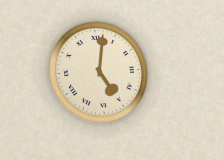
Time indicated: 5:02
